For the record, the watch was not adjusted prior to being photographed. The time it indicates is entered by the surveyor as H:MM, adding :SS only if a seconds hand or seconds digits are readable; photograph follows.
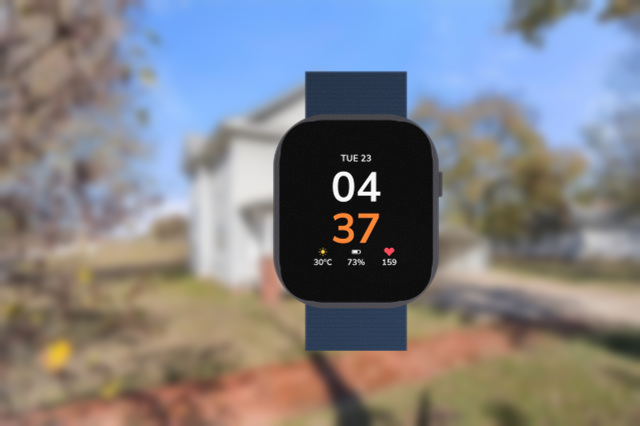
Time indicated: 4:37
